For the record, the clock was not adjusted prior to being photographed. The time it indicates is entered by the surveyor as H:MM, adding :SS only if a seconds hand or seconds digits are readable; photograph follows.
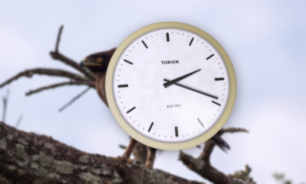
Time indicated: 2:19
